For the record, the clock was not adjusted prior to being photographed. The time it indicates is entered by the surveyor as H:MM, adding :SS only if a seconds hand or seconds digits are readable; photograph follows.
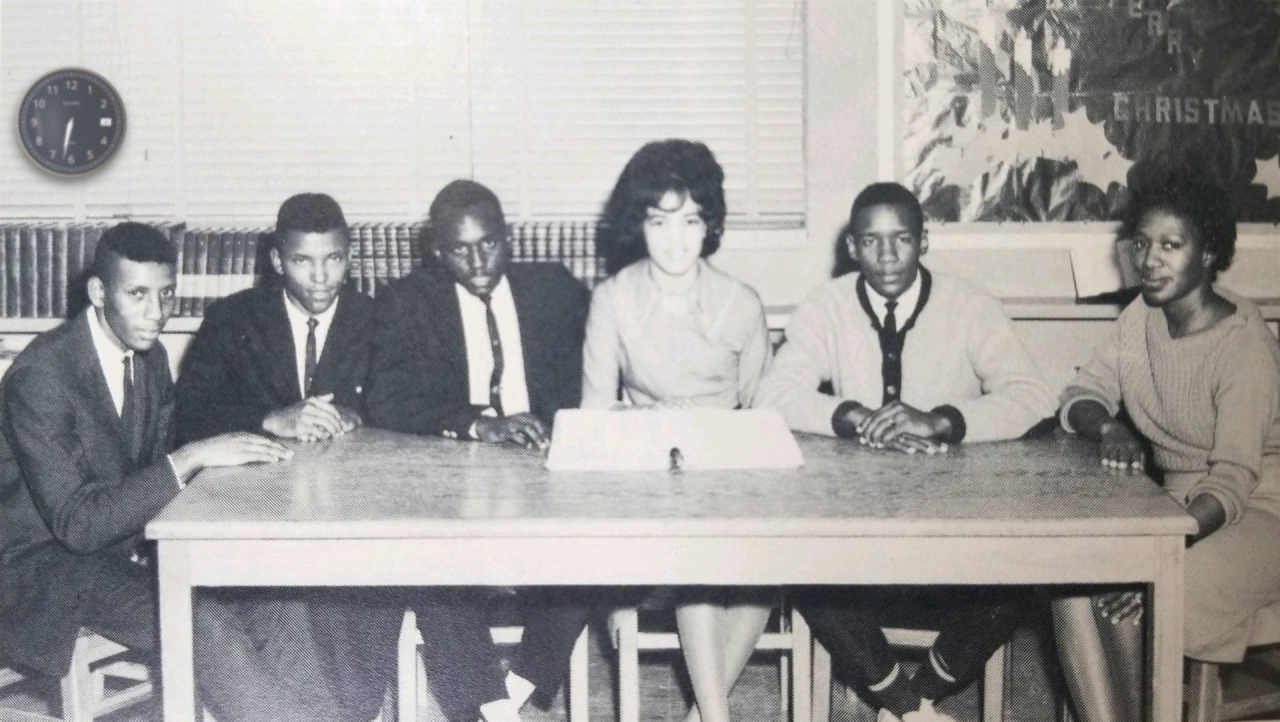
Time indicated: 6:32
